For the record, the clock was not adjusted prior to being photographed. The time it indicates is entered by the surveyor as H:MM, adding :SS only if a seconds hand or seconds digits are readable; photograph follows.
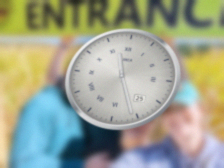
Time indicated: 11:26
